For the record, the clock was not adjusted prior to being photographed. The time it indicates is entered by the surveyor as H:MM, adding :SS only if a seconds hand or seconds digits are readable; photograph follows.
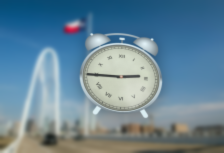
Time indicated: 2:45
